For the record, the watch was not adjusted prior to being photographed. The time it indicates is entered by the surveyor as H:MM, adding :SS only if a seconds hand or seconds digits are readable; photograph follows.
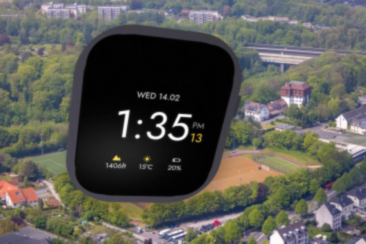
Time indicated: 1:35:13
